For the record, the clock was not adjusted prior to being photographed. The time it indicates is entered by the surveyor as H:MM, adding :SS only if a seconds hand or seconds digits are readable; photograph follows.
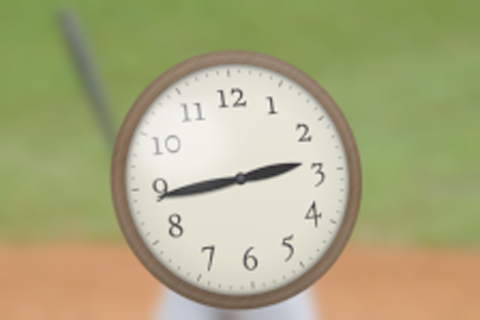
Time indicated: 2:44
